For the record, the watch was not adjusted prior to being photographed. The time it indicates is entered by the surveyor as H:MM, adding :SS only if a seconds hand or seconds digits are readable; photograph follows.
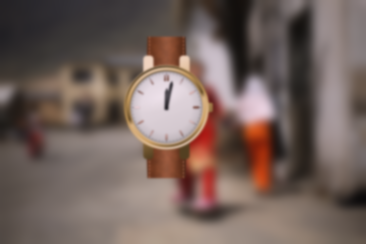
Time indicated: 12:02
